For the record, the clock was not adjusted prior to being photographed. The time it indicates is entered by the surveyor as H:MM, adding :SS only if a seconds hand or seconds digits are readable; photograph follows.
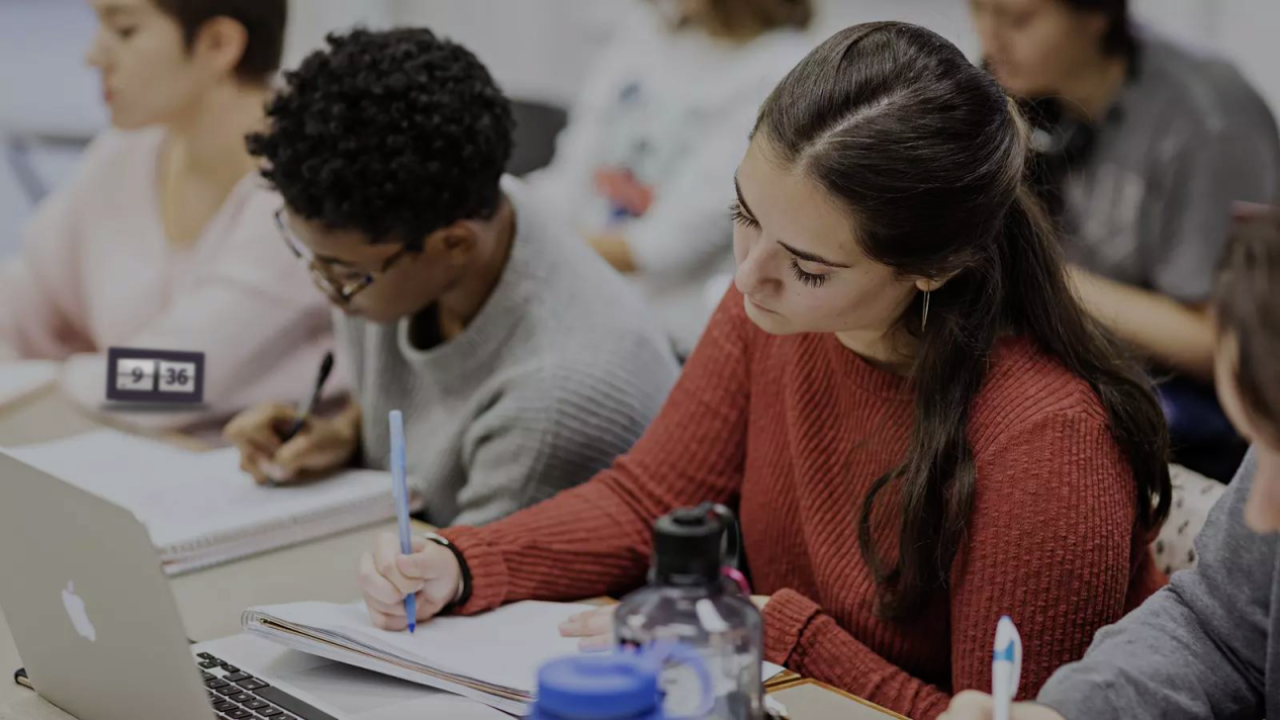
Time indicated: 9:36
